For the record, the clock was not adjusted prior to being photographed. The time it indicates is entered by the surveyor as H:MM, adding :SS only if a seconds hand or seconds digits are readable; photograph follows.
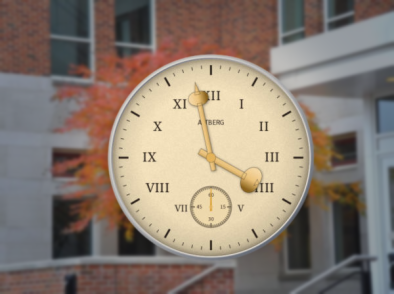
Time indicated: 3:58
